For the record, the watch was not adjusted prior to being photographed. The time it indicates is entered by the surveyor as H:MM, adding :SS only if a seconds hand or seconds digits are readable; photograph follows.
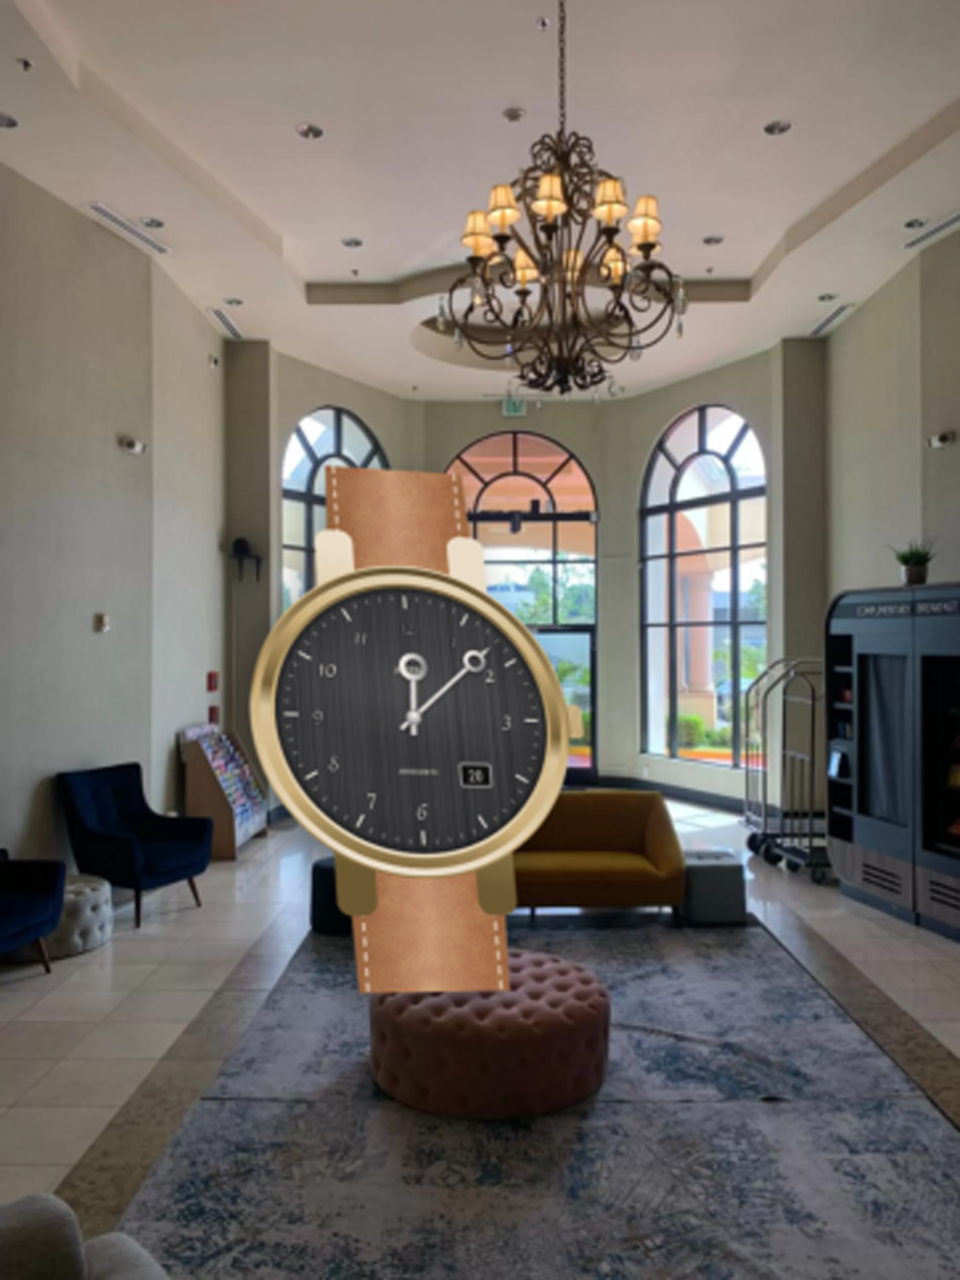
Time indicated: 12:08
